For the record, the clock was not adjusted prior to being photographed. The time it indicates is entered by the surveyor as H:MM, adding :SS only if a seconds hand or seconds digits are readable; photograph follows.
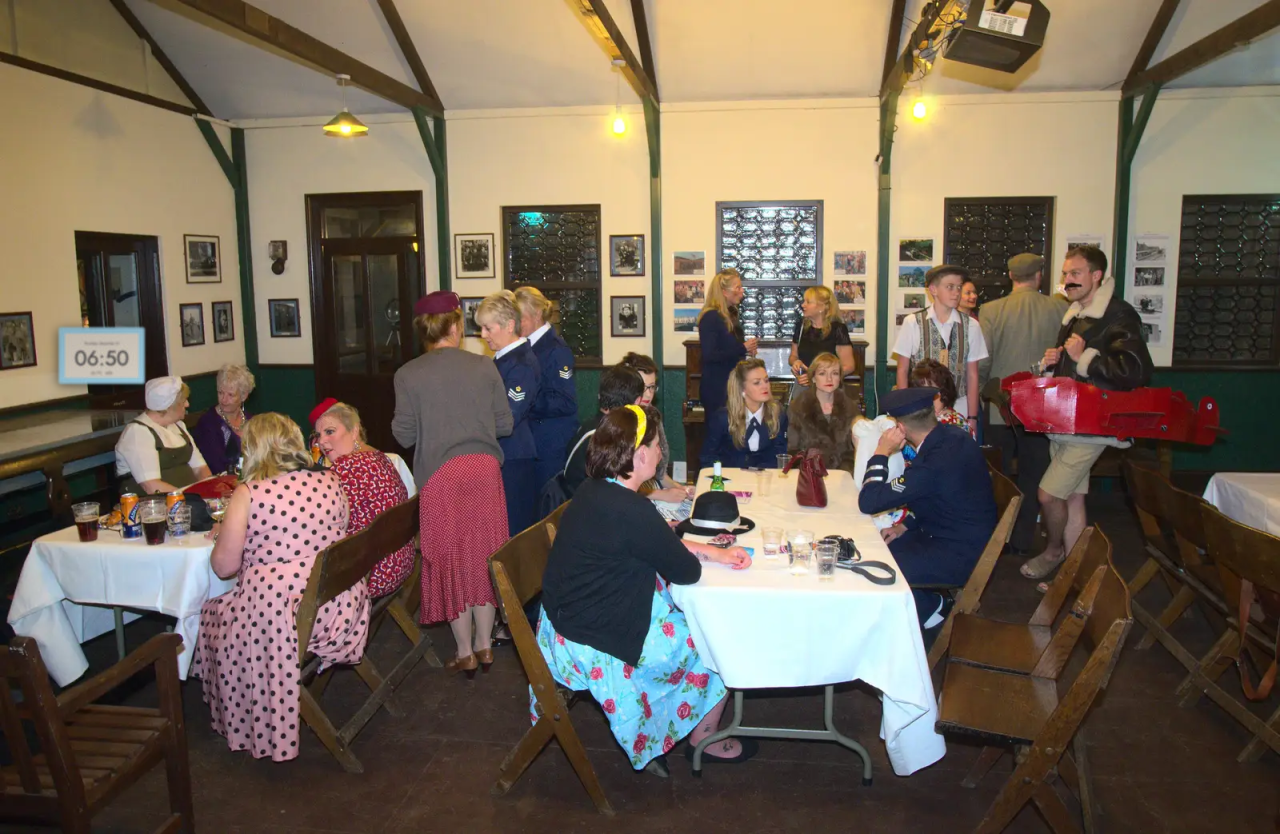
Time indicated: 6:50
